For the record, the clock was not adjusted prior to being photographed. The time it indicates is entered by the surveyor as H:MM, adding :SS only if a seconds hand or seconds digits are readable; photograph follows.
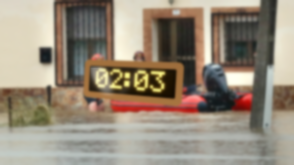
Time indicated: 2:03
